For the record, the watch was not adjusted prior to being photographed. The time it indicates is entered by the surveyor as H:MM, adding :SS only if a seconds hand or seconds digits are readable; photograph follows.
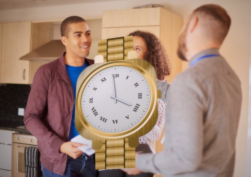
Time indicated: 3:59
